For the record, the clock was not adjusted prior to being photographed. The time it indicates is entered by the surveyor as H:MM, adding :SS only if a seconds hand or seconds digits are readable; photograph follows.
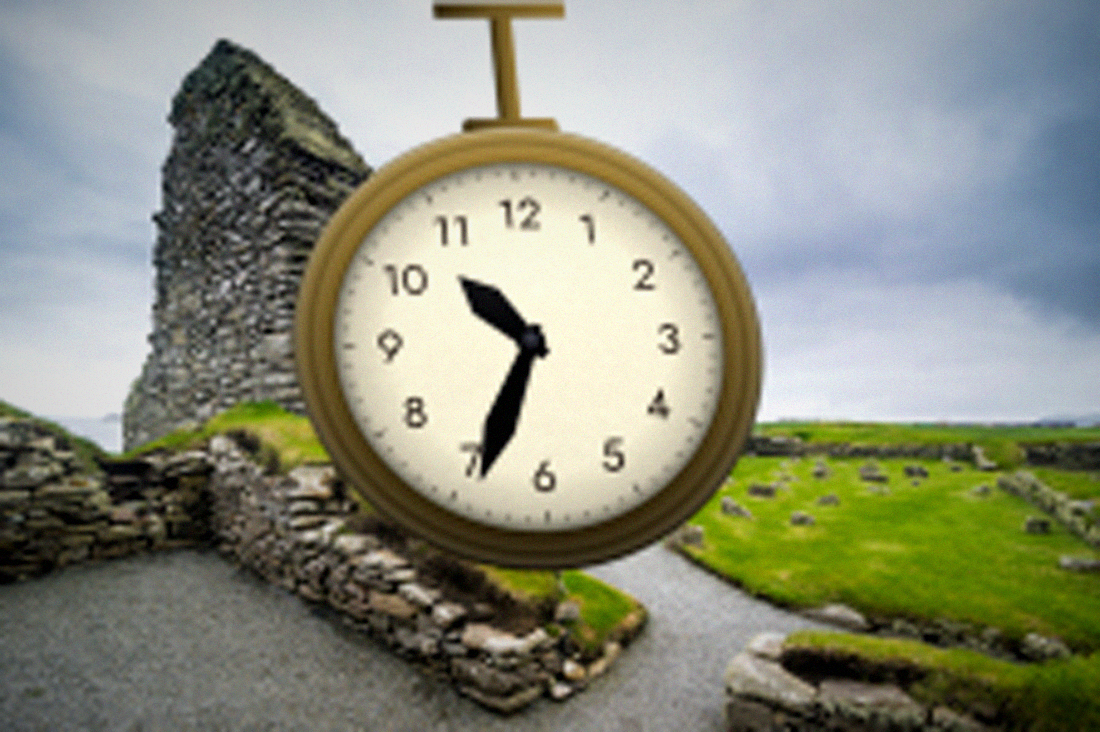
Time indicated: 10:34
